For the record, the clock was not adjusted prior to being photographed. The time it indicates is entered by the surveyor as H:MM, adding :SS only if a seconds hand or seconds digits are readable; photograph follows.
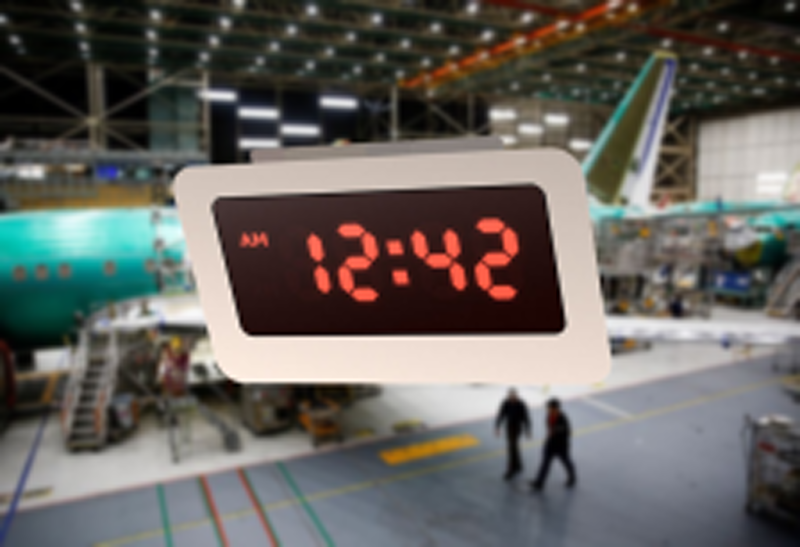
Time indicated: 12:42
